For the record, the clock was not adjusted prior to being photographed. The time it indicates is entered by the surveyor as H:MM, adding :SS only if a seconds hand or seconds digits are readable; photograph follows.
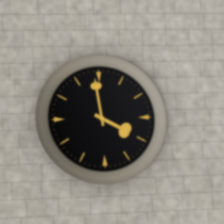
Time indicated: 3:59
